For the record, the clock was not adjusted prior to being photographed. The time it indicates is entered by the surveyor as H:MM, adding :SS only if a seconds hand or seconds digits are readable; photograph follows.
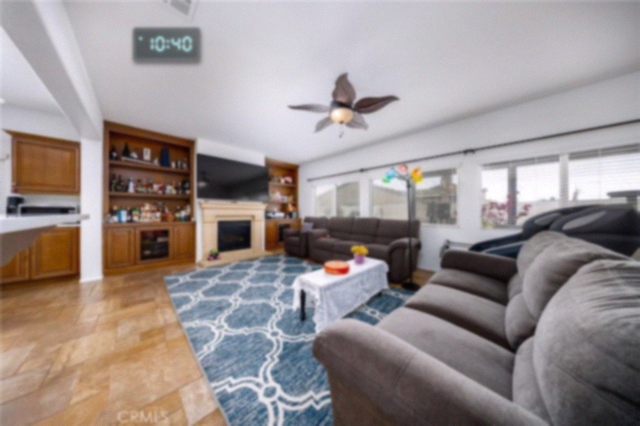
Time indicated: 10:40
